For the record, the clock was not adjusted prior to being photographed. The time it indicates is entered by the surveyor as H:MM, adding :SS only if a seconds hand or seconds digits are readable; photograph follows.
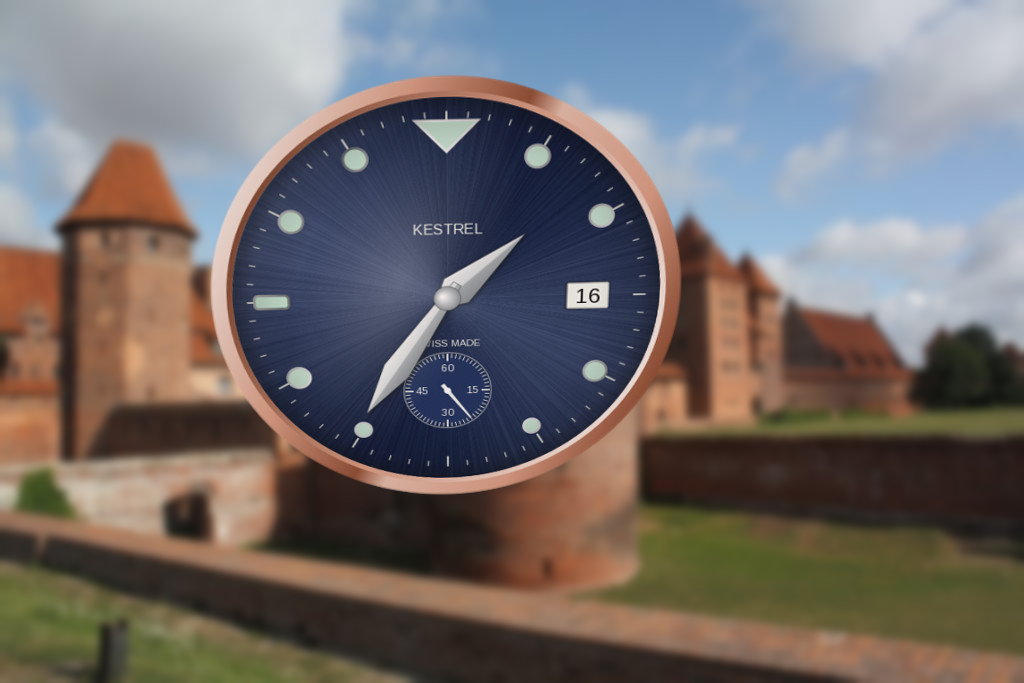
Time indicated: 1:35:24
